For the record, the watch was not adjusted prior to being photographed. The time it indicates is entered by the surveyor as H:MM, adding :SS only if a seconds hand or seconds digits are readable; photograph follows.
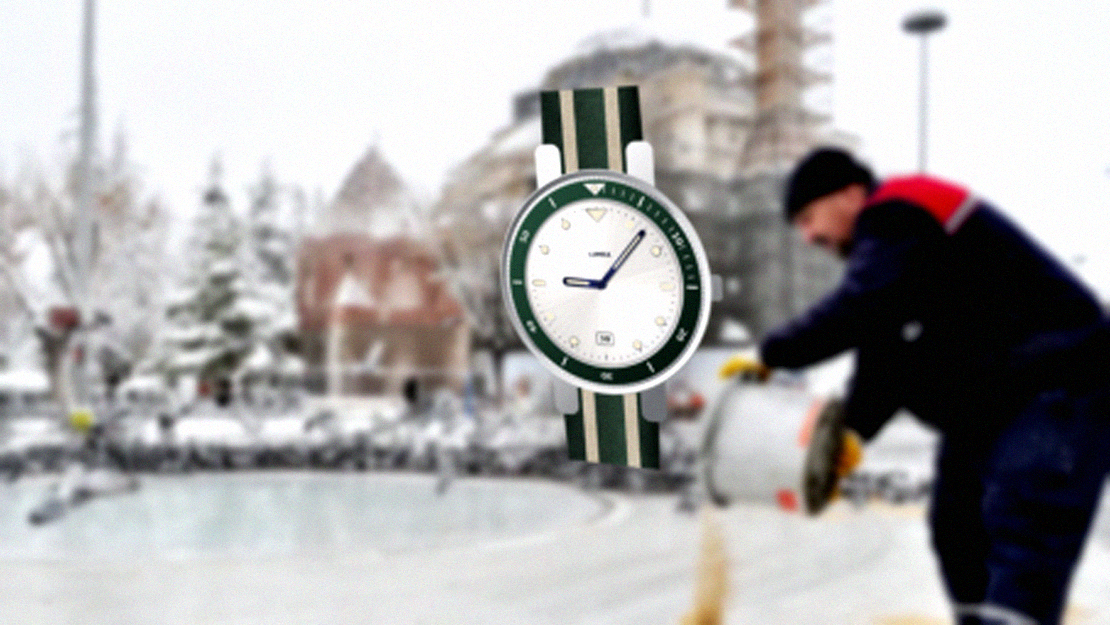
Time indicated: 9:07
